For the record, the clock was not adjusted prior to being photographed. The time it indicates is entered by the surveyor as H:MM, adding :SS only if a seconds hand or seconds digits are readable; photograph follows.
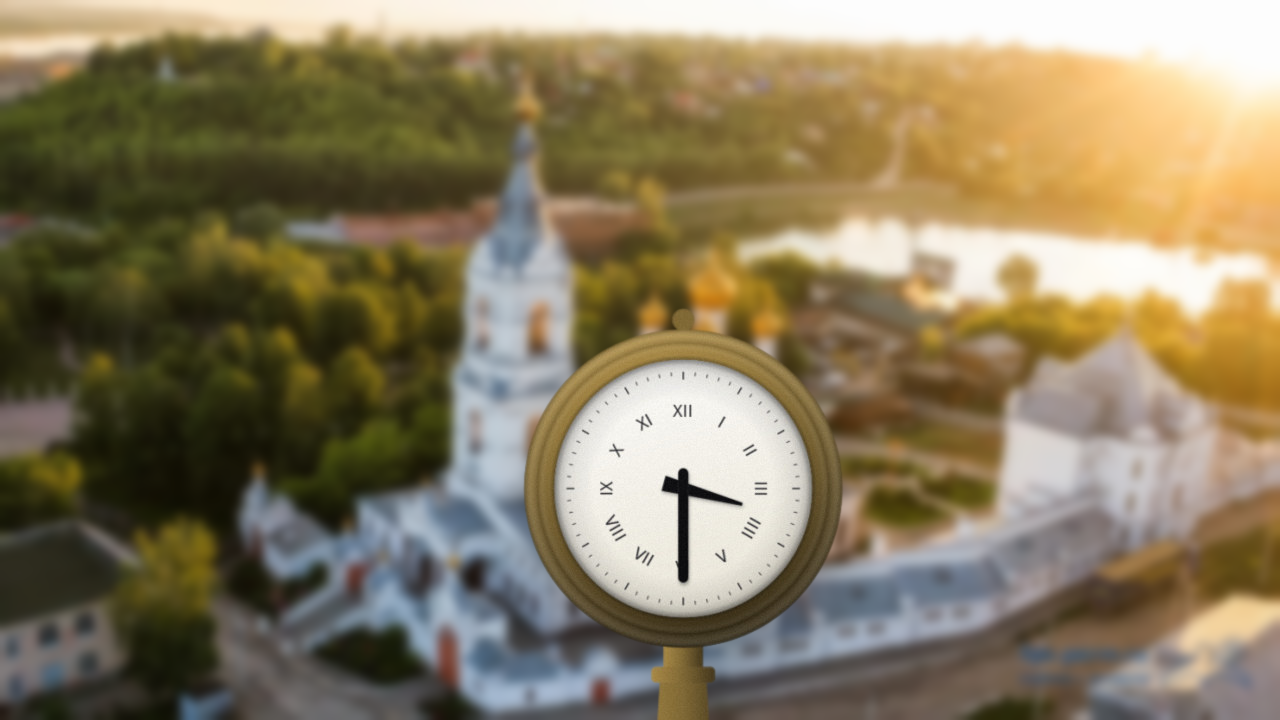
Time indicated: 3:30
